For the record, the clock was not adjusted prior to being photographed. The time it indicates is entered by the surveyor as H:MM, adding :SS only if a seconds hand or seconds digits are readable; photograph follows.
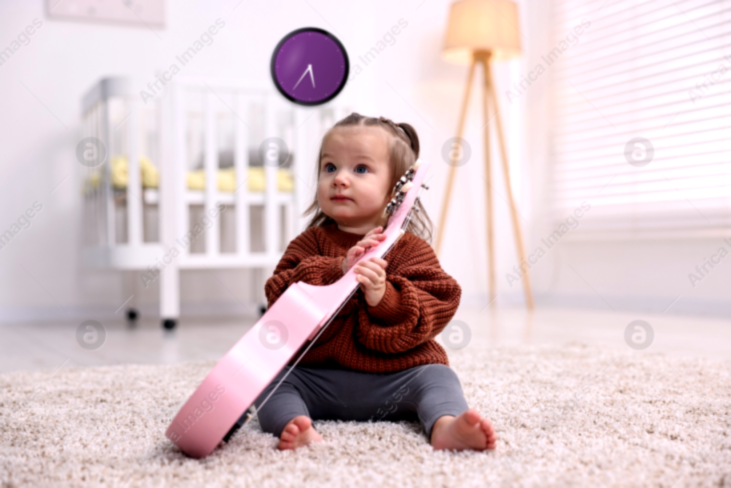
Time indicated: 5:36
